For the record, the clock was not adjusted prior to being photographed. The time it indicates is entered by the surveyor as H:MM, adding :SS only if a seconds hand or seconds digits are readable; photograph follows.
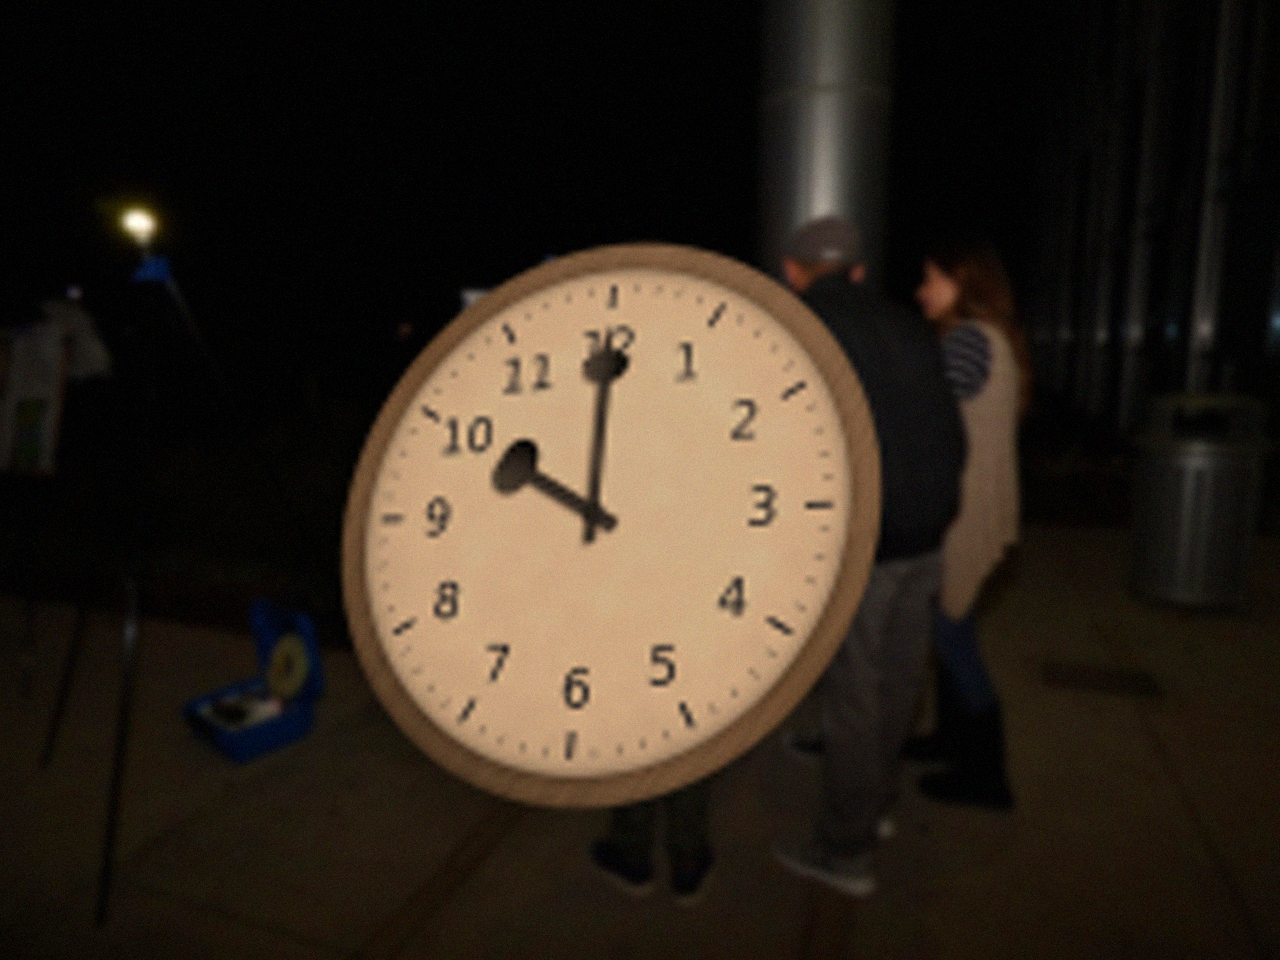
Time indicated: 10:00
